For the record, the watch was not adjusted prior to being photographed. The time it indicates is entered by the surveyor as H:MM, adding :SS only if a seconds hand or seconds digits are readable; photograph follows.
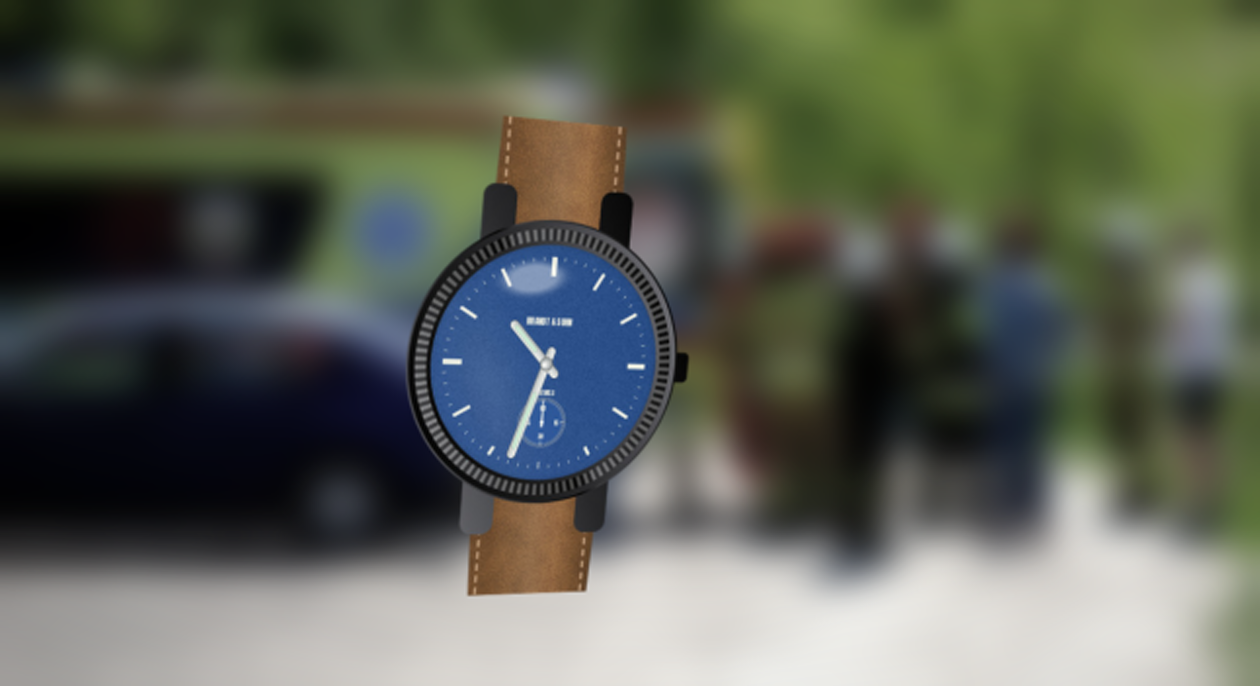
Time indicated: 10:33
